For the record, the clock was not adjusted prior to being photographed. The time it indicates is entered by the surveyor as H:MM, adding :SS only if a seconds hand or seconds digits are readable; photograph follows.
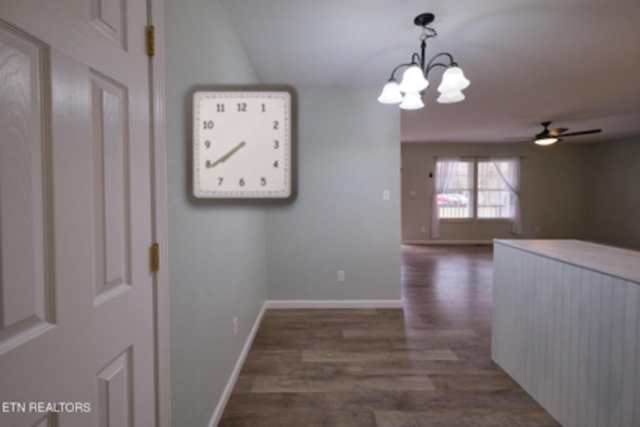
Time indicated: 7:39
